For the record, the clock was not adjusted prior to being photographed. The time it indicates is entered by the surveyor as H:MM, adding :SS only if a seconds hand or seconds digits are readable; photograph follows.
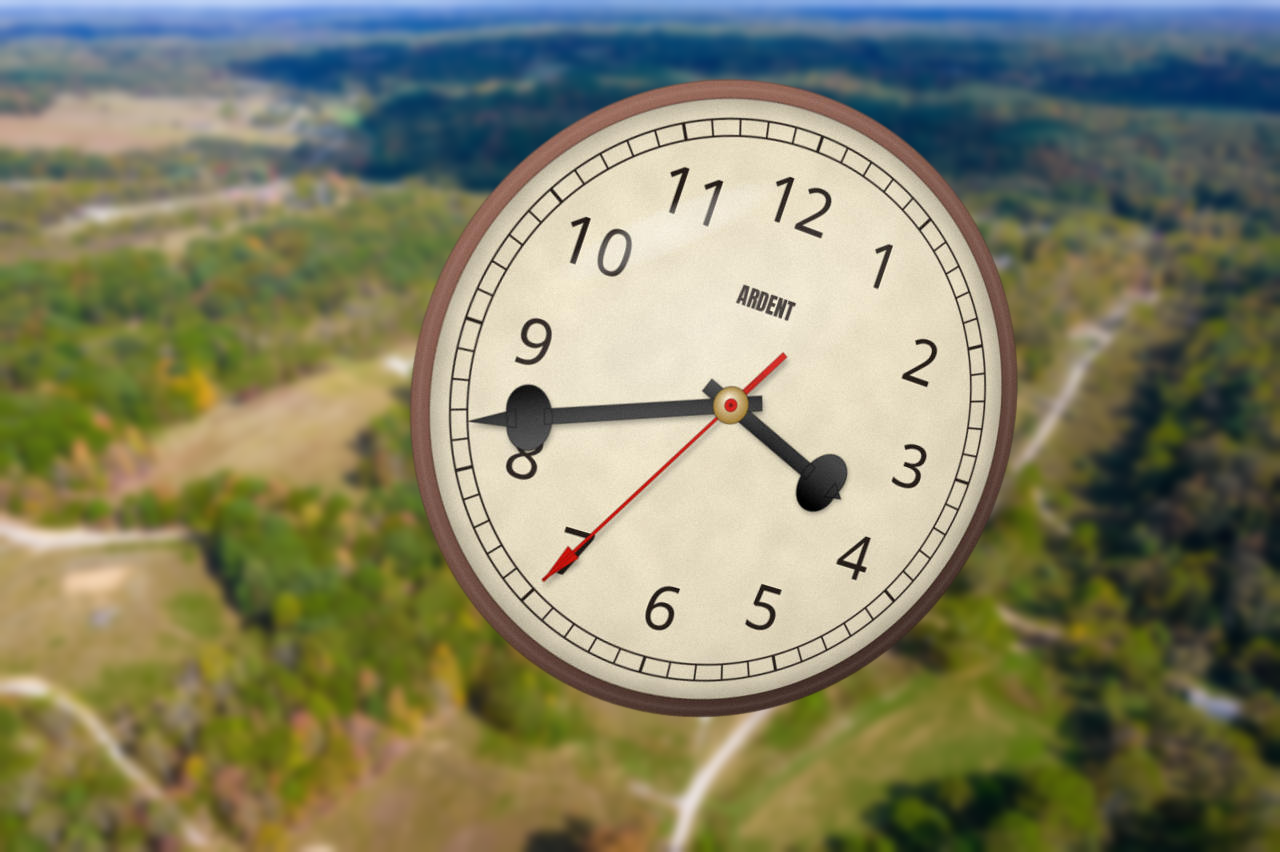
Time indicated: 3:41:35
